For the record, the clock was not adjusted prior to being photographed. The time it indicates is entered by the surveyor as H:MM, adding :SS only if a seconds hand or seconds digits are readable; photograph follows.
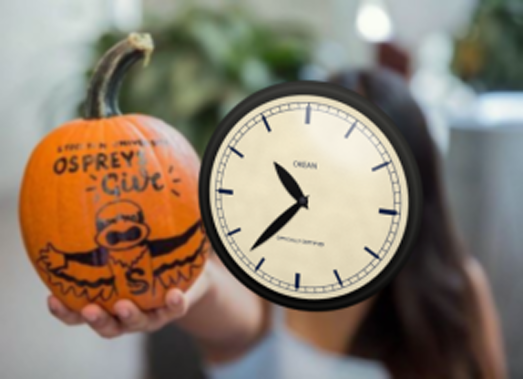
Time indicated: 10:37
